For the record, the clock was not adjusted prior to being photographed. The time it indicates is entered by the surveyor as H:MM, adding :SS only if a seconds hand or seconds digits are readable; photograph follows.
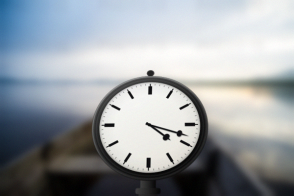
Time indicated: 4:18
